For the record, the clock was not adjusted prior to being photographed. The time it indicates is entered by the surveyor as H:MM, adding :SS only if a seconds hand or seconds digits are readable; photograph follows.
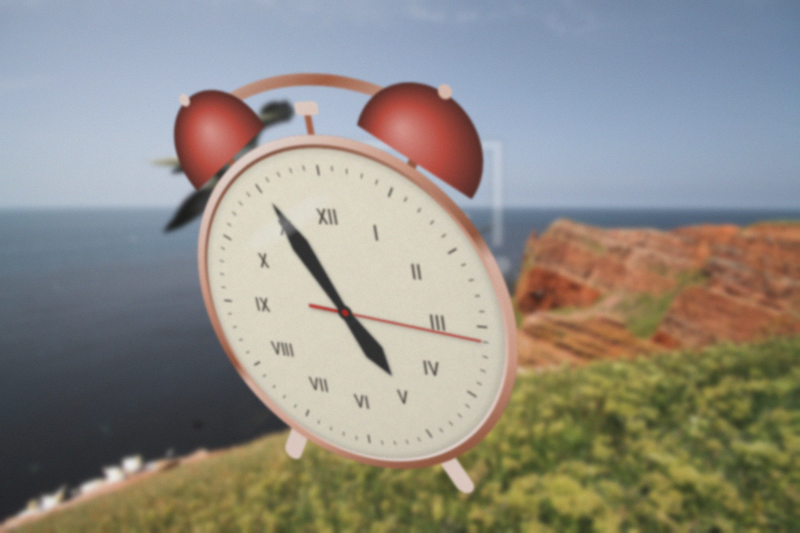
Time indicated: 4:55:16
